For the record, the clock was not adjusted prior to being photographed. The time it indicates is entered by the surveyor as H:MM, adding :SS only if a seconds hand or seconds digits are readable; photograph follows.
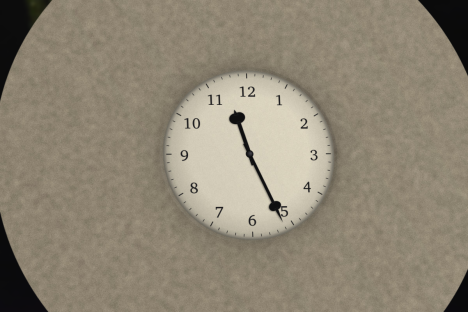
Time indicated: 11:26
